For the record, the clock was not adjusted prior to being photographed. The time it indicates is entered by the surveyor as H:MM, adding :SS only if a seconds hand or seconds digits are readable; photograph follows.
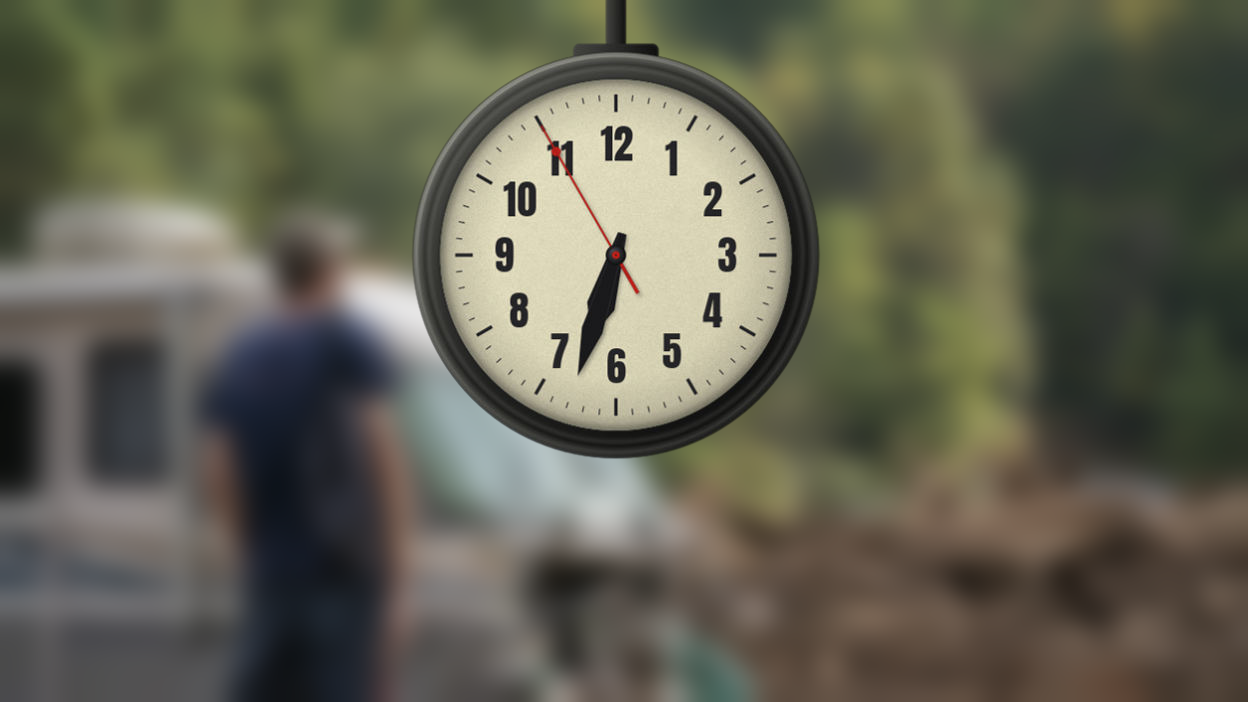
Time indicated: 6:32:55
